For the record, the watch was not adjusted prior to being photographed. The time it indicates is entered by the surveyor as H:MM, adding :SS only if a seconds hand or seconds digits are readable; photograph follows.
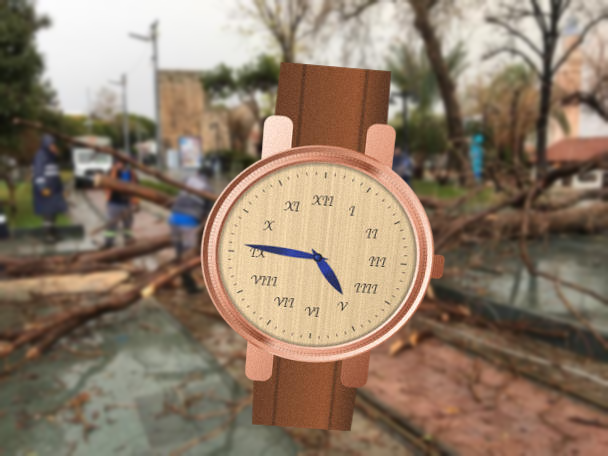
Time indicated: 4:46
